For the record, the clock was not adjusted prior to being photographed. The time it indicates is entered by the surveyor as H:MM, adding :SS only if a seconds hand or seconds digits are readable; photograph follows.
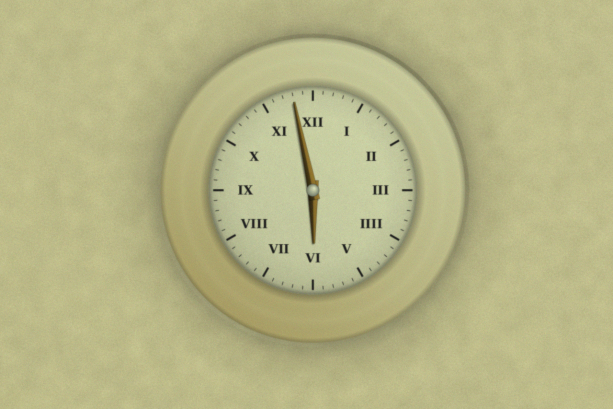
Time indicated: 5:58
